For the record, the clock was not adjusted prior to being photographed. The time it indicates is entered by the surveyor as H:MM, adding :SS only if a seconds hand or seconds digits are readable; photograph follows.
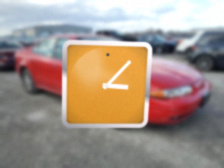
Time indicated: 3:07
